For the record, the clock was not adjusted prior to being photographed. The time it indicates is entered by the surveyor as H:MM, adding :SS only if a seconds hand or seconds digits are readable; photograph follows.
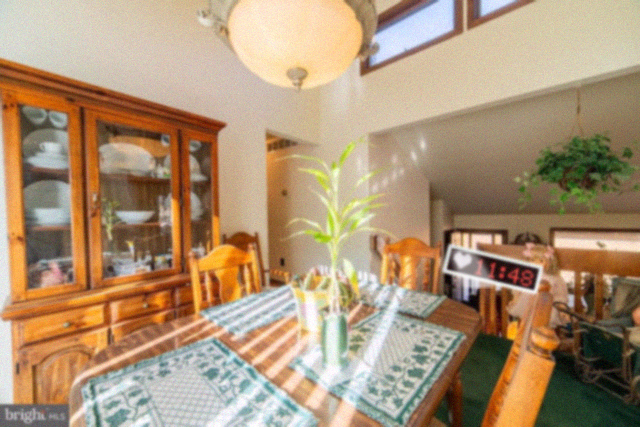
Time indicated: 11:48
